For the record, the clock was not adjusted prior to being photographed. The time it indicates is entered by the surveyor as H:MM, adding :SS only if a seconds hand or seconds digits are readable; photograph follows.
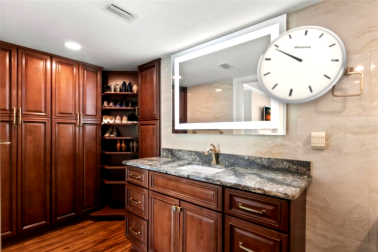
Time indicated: 9:49
